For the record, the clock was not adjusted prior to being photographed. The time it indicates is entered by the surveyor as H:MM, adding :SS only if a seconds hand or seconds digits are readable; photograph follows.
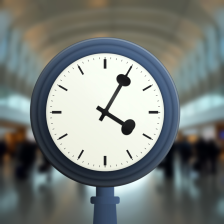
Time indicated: 4:05
